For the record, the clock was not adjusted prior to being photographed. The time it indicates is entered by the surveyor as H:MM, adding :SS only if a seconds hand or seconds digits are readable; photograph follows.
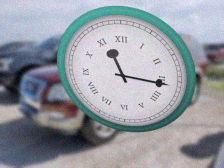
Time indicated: 11:16
